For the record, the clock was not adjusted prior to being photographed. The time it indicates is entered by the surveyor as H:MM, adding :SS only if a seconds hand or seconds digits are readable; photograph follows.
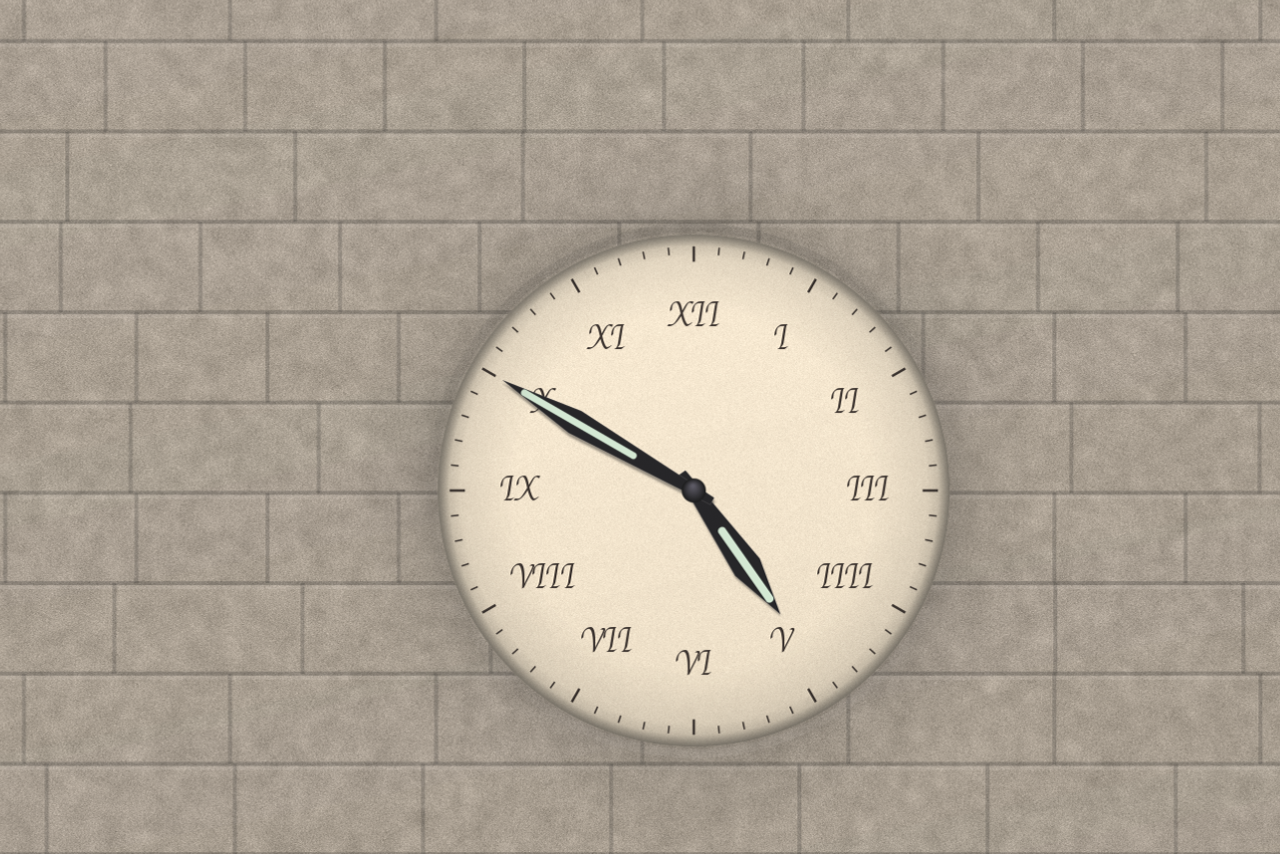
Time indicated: 4:50
